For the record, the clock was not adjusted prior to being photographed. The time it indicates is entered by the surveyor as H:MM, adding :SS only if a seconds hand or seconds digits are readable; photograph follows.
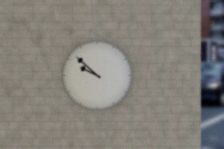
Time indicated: 9:52
